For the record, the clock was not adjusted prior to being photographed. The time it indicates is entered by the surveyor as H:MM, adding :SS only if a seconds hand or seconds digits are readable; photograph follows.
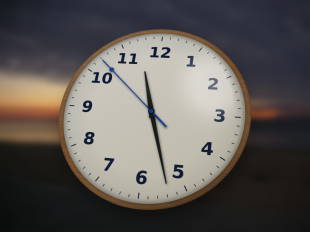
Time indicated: 11:26:52
